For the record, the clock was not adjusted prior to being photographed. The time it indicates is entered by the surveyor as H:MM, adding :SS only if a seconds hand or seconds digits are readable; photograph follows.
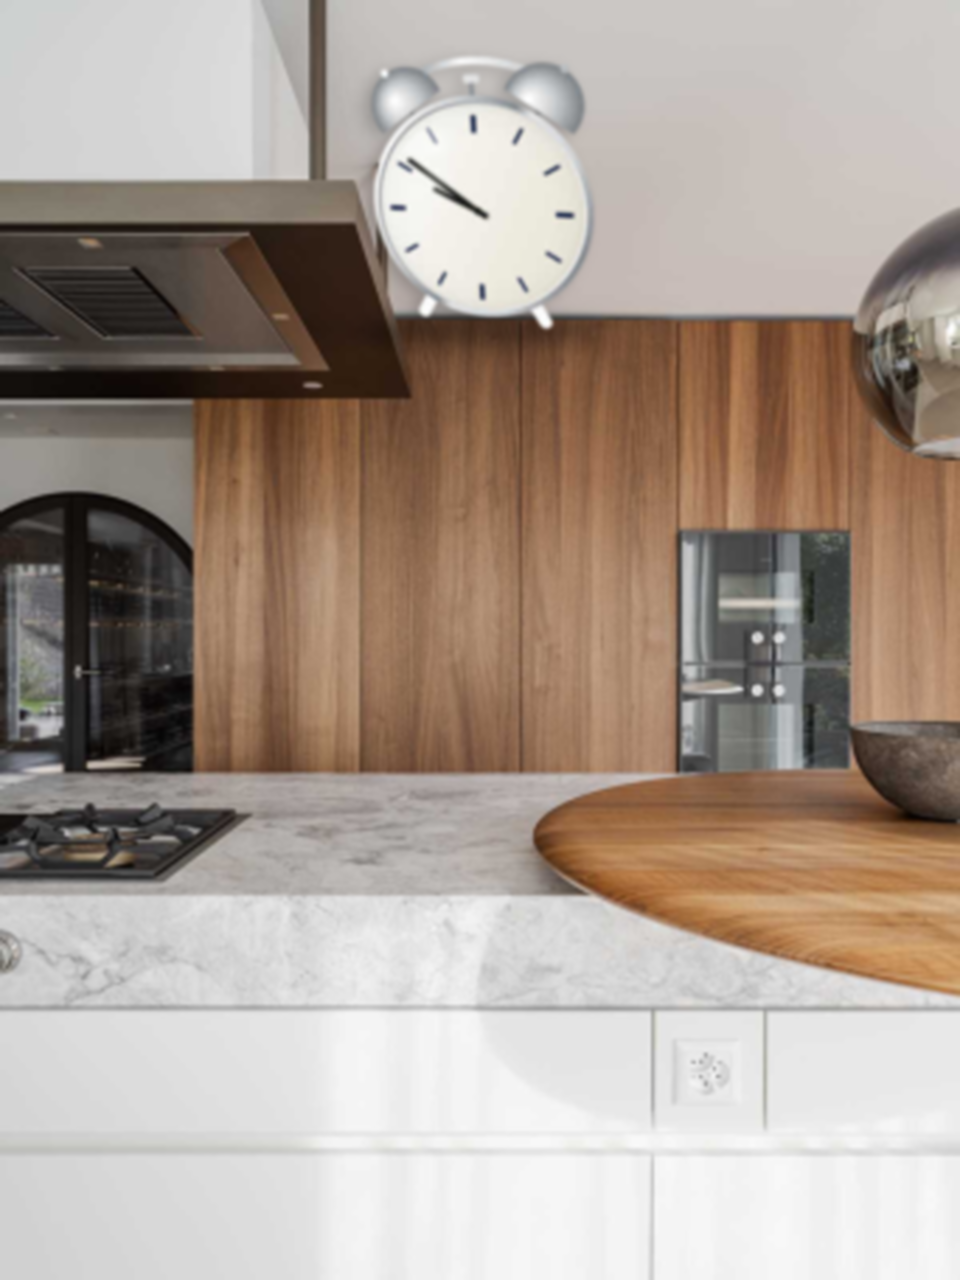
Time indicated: 9:51
